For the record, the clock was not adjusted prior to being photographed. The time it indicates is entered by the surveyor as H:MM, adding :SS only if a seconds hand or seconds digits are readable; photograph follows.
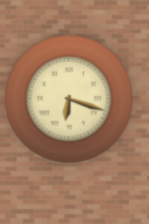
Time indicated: 6:18
